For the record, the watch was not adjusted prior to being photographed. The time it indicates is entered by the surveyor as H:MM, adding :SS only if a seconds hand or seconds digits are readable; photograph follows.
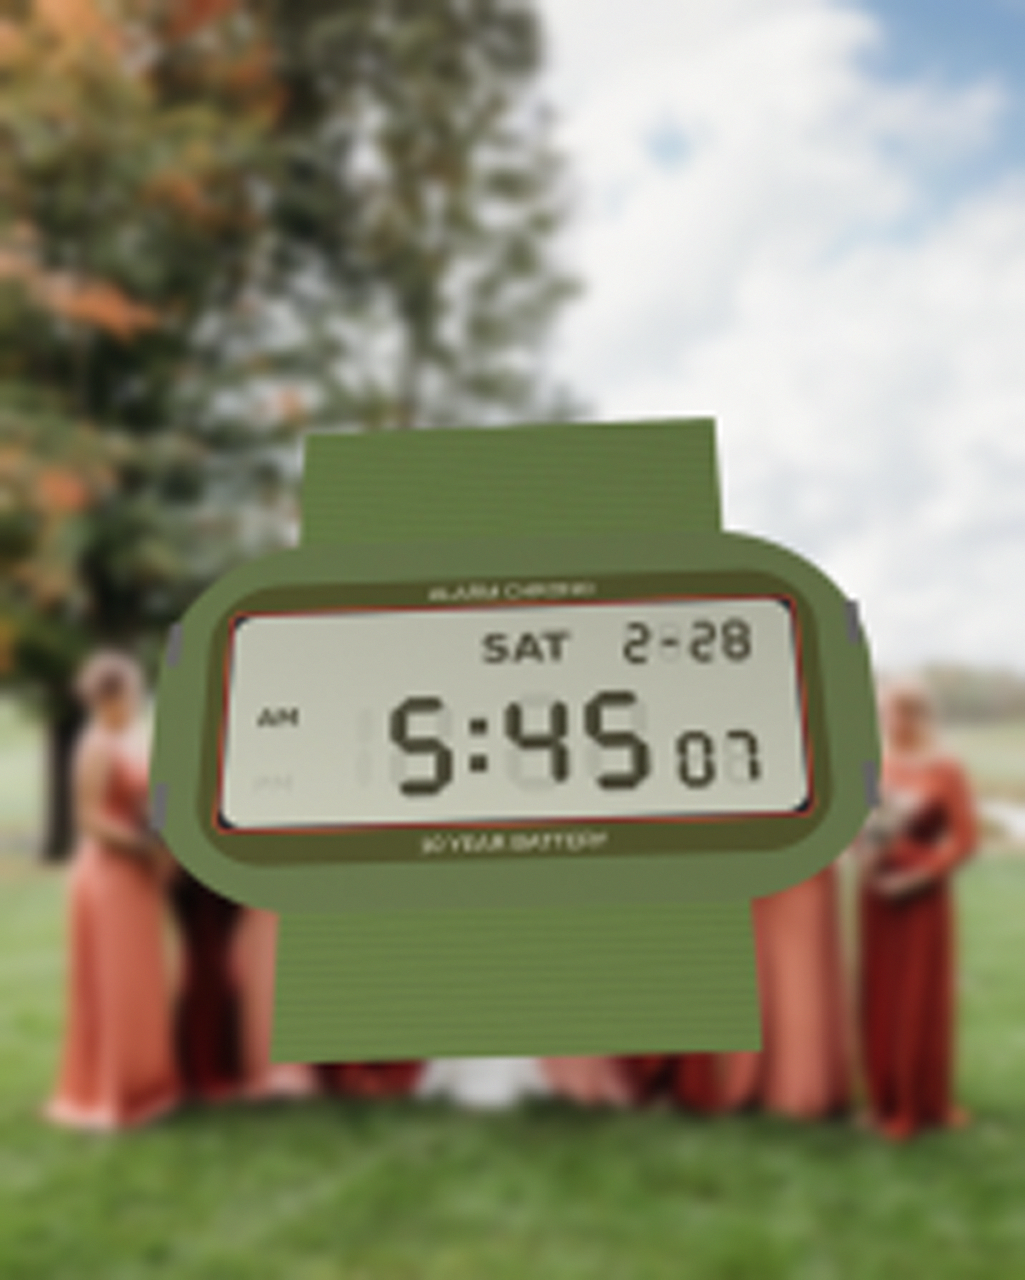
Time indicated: 5:45:07
